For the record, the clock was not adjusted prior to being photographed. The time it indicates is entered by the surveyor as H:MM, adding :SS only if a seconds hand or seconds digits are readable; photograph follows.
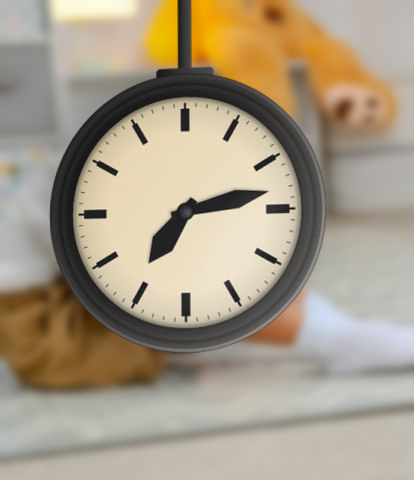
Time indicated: 7:13
